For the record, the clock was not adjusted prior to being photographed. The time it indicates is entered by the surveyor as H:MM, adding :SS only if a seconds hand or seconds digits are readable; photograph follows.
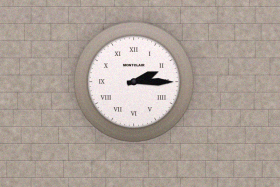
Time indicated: 2:15
